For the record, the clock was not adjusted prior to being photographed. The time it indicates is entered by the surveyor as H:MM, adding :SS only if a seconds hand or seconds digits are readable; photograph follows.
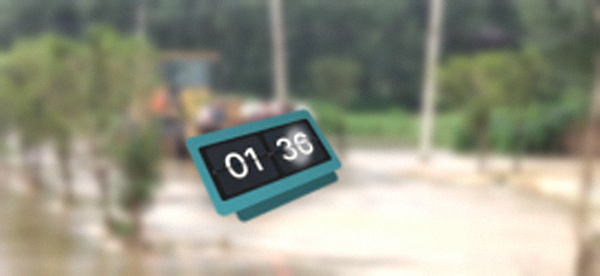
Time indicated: 1:36
